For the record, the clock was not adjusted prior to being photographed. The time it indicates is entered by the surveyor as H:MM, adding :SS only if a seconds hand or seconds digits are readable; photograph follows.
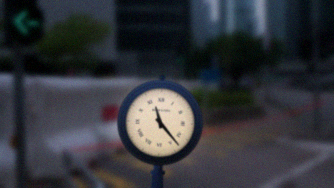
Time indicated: 11:23
